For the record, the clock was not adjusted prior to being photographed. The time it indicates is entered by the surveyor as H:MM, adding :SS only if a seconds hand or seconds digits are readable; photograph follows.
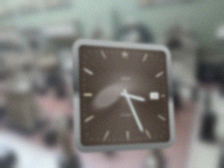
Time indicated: 3:26
